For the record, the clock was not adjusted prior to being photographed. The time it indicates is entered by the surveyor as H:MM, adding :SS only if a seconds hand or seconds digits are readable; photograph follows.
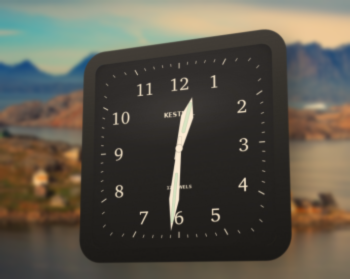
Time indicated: 12:31
